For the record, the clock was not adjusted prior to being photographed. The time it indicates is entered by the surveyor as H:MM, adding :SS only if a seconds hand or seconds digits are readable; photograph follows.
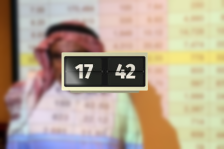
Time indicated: 17:42
